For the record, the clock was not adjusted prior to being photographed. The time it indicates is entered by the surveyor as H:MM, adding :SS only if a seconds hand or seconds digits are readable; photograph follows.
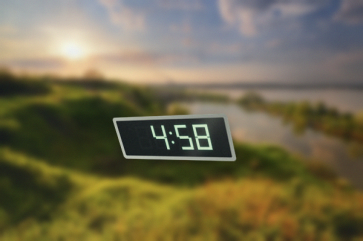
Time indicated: 4:58
